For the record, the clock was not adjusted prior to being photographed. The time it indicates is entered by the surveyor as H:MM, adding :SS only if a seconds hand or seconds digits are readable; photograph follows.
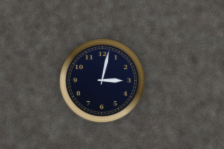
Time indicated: 3:02
